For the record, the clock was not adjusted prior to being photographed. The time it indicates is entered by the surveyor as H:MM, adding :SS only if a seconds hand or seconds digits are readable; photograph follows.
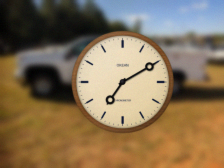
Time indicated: 7:10
